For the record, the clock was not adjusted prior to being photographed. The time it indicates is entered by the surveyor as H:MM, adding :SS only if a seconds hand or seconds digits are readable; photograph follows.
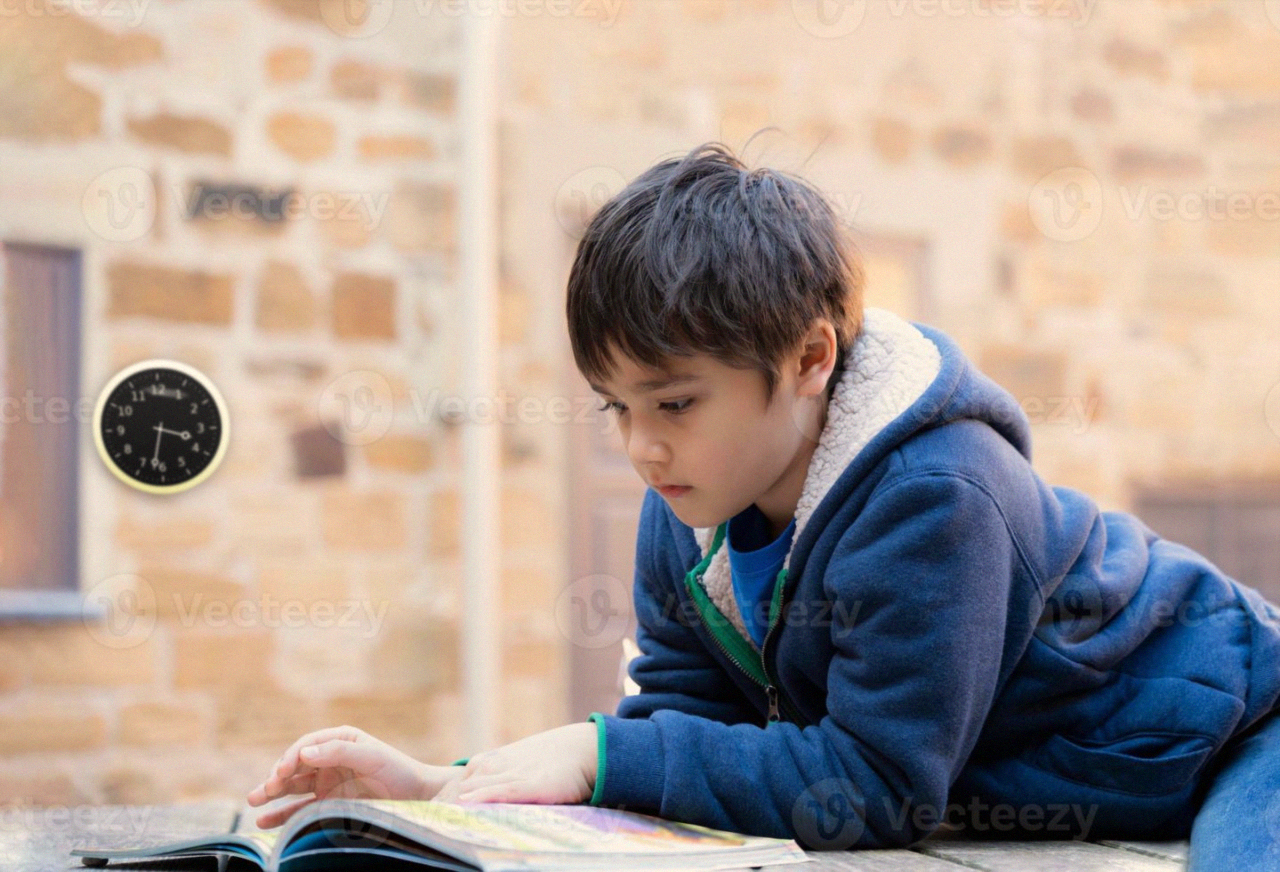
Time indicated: 3:32
